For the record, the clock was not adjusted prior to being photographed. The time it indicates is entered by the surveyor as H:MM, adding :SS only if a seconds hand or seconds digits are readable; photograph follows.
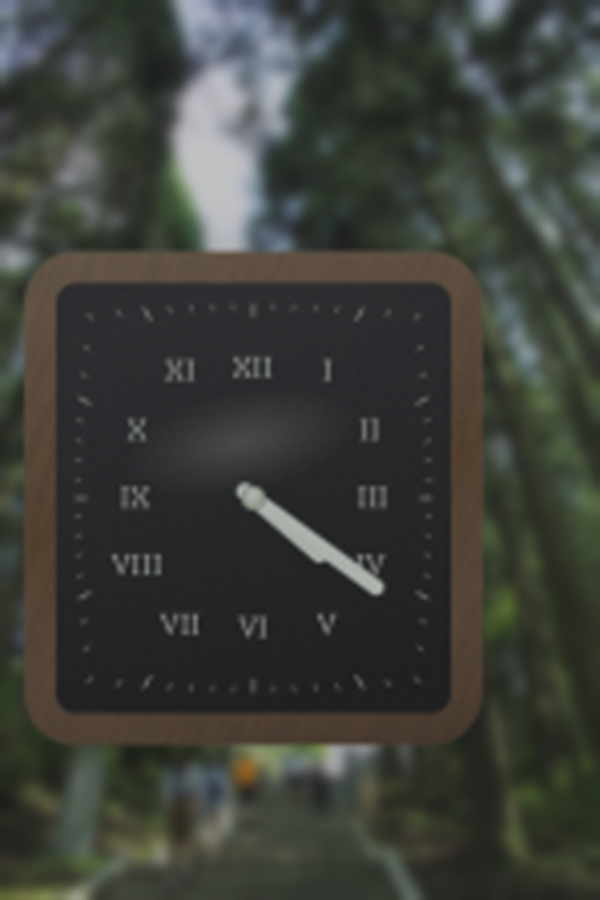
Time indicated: 4:21
